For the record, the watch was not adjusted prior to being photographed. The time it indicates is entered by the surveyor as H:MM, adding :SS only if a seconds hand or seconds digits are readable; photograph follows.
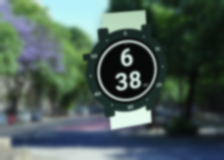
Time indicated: 6:38
